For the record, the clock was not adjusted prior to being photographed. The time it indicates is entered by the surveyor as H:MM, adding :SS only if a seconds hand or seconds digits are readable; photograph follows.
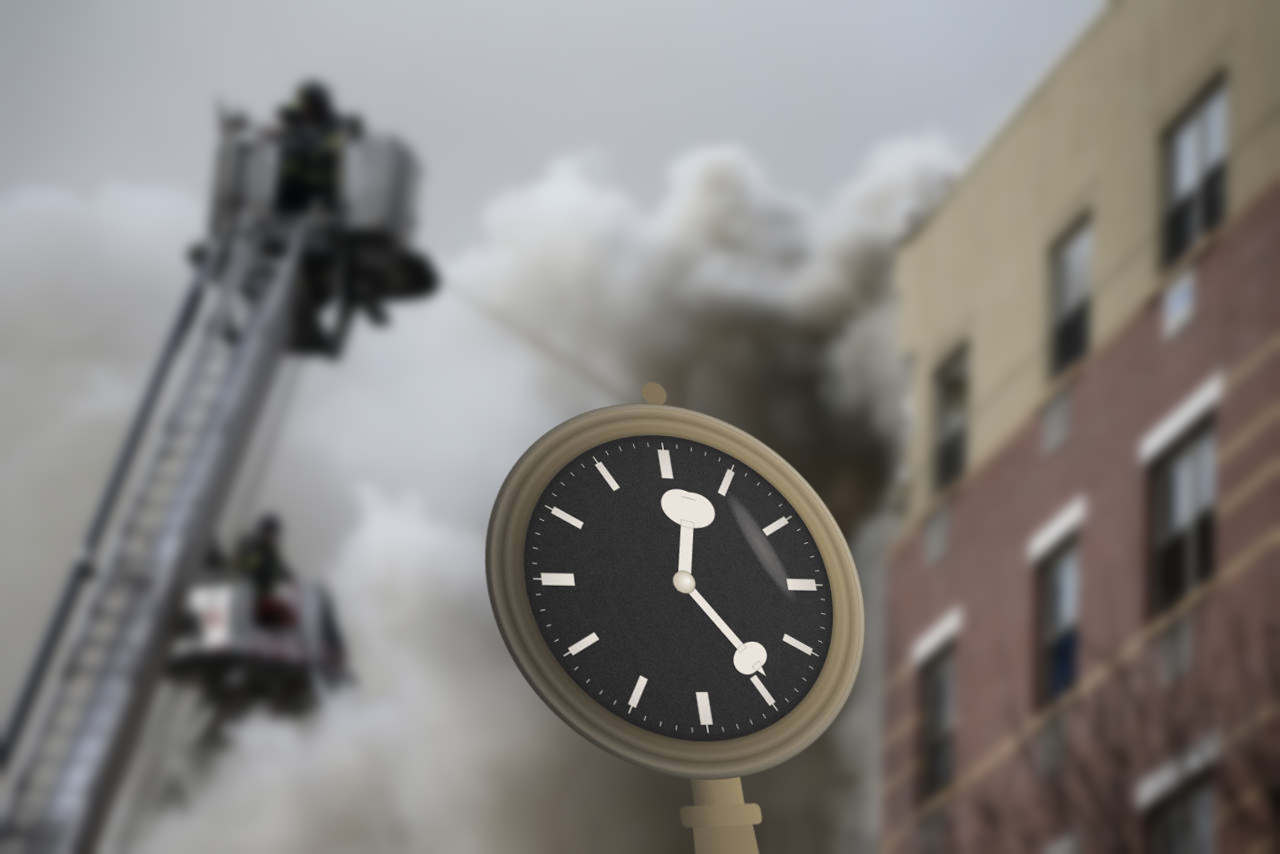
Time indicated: 12:24
